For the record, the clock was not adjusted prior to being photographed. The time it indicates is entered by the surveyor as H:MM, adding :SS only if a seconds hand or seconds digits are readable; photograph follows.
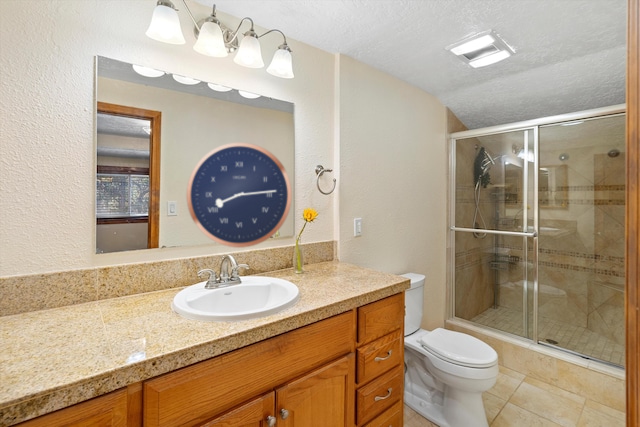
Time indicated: 8:14
